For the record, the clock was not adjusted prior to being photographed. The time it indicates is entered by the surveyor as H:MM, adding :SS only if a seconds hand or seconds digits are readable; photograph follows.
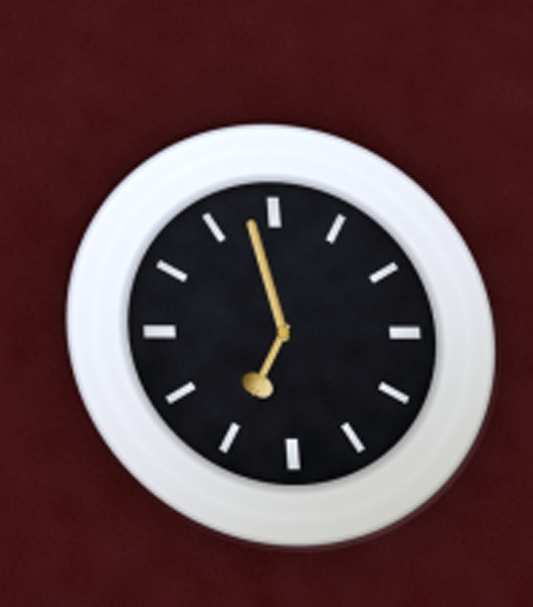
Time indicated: 6:58
